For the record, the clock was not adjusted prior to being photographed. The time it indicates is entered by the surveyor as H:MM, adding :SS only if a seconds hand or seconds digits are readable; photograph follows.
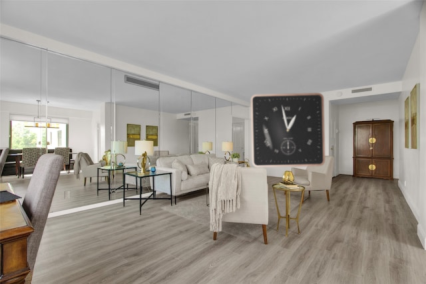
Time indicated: 12:58
